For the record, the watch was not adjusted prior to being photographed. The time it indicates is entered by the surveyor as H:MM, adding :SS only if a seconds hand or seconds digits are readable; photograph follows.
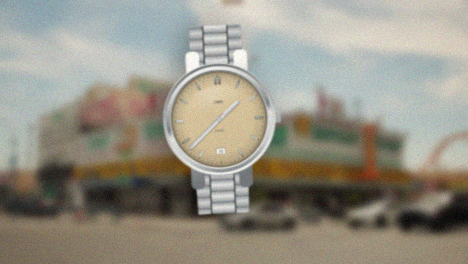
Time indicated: 1:38
